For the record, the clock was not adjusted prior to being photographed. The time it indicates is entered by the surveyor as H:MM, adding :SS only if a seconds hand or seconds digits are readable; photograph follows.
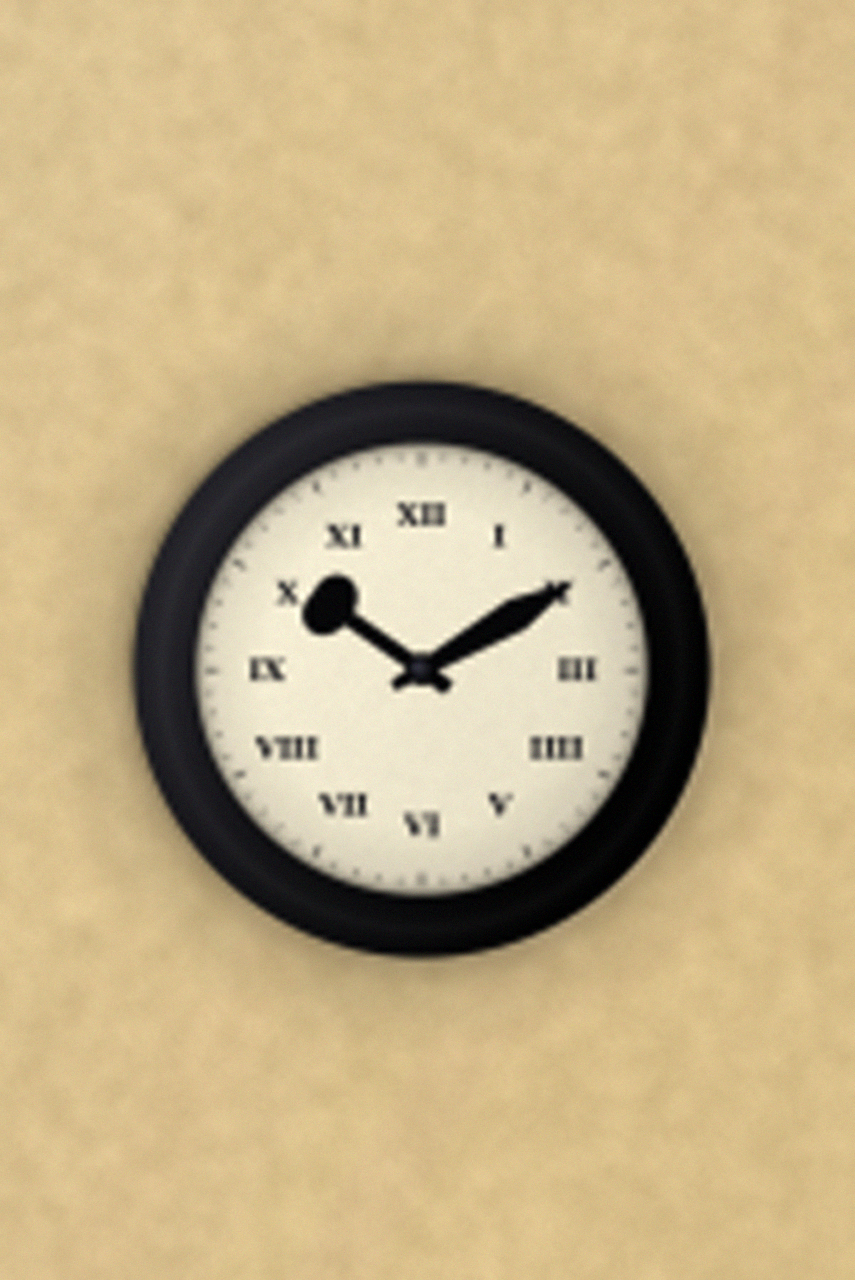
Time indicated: 10:10
